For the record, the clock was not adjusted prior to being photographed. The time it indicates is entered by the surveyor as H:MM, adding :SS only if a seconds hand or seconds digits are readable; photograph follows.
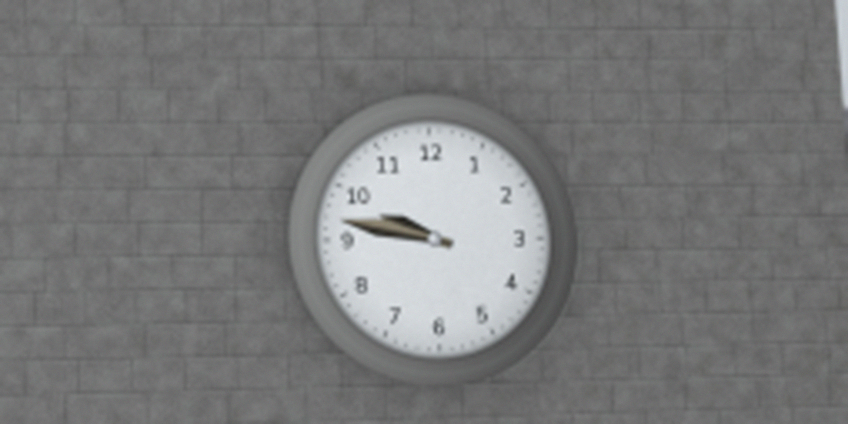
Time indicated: 9:47
